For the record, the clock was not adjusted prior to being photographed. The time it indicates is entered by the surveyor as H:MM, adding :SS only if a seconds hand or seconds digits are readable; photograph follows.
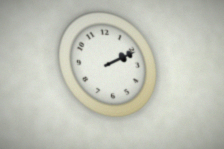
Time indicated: 2:11
